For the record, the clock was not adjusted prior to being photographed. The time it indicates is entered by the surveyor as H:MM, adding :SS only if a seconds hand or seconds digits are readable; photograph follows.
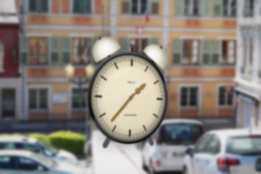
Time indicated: 1:37
